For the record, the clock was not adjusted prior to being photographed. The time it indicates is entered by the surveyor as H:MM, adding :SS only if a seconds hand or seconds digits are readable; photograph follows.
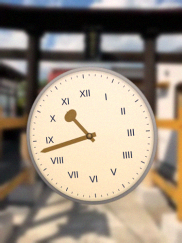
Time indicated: 10:43
